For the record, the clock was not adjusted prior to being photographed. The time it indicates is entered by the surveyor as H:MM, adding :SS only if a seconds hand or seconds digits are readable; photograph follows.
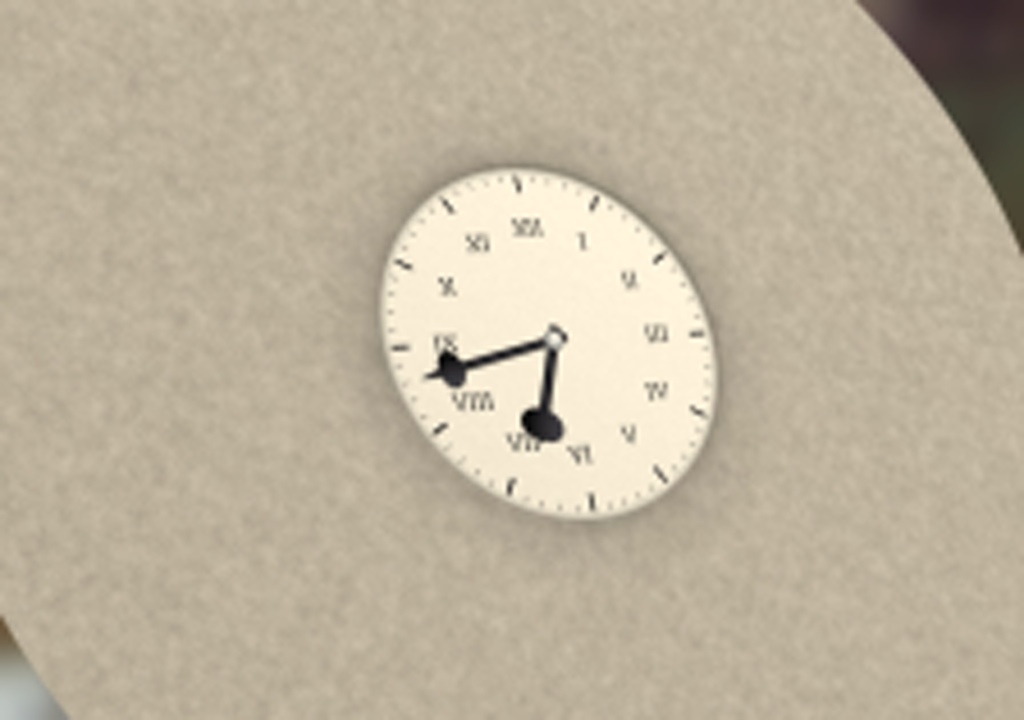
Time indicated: 6:43
